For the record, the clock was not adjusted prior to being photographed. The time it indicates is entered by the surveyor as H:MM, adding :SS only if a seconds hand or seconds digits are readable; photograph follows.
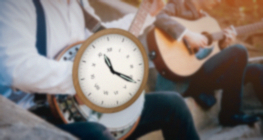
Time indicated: 11:21
